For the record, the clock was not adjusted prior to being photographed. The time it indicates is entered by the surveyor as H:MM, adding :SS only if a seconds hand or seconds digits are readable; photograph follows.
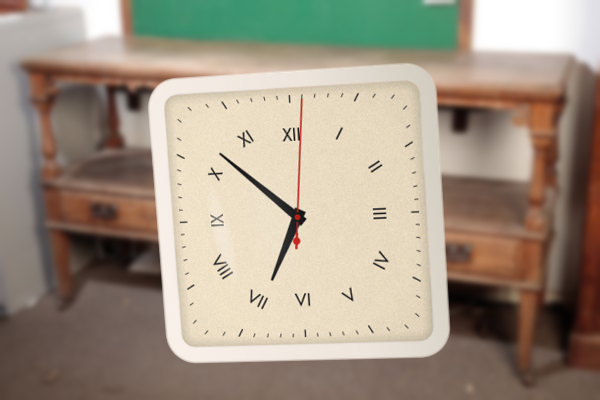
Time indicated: 6:52:01
